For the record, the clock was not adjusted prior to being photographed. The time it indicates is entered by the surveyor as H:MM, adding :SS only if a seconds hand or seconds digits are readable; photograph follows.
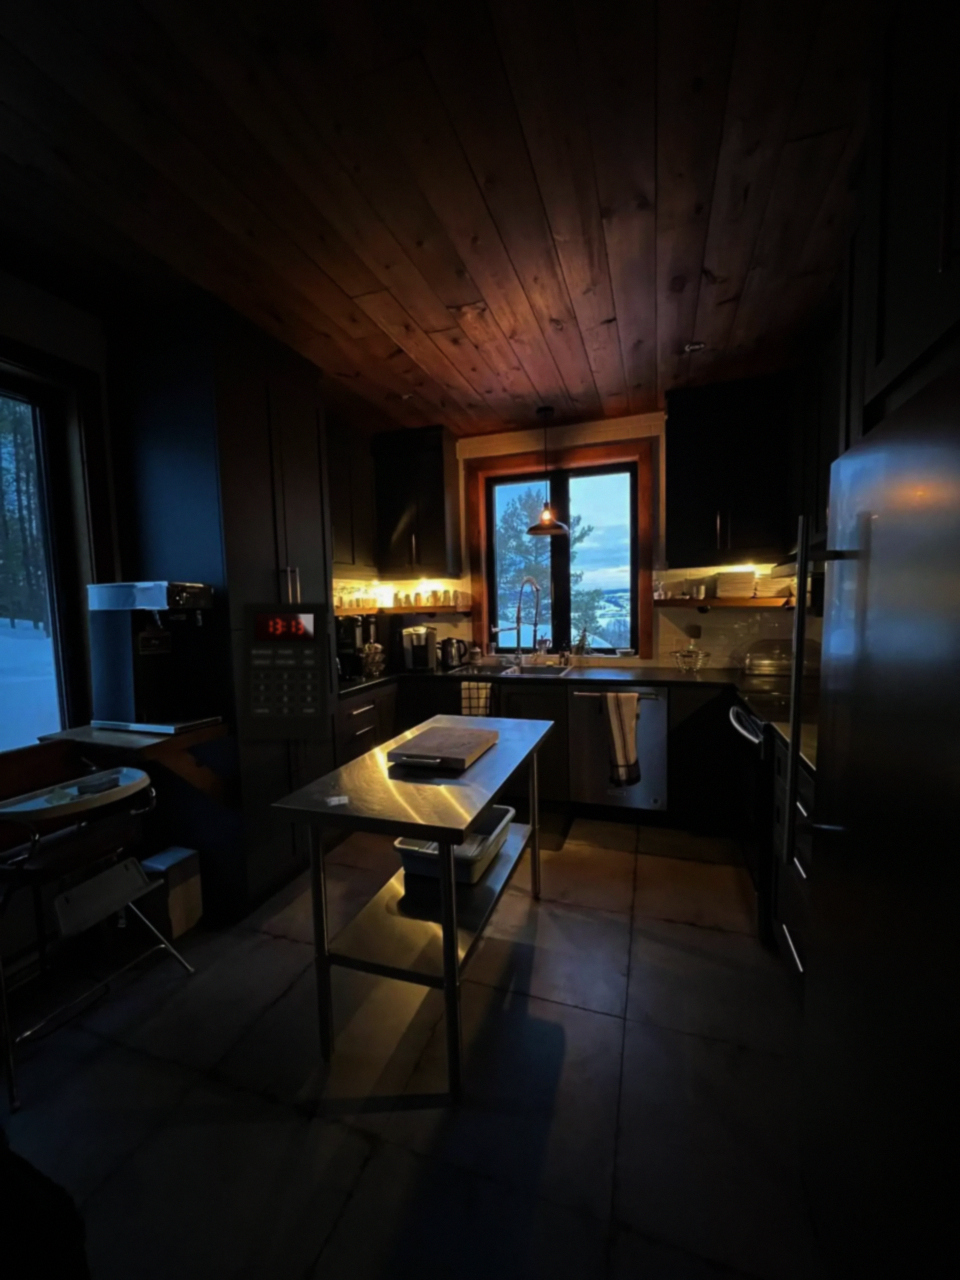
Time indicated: 13:13
